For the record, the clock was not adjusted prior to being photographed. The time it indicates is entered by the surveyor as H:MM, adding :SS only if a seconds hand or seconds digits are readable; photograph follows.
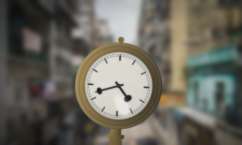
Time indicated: 4:42
